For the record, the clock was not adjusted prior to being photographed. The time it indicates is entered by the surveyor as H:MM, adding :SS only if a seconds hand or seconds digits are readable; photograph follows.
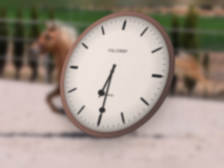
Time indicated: 6:30
